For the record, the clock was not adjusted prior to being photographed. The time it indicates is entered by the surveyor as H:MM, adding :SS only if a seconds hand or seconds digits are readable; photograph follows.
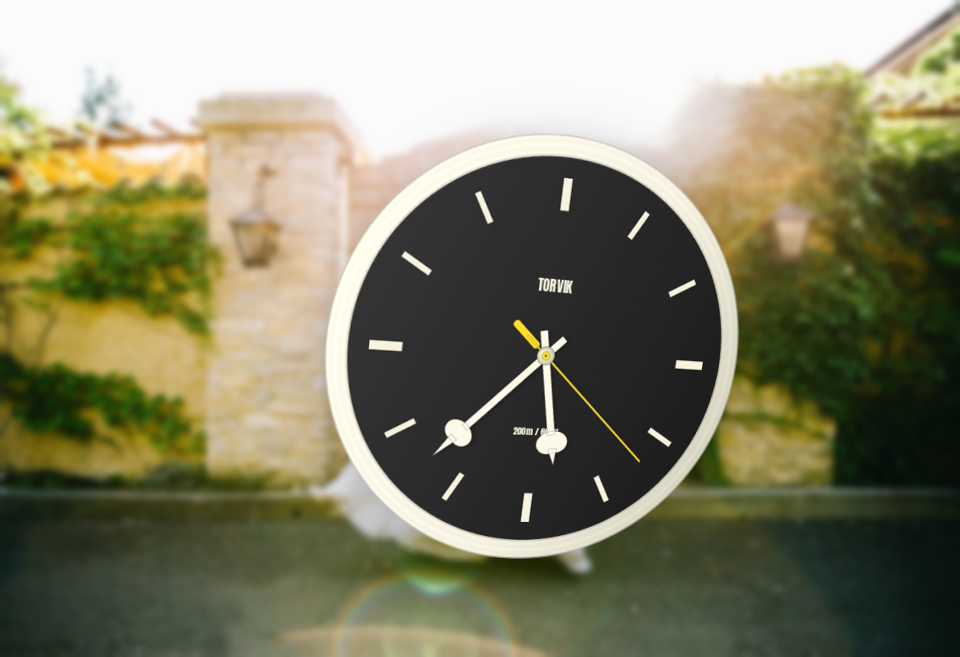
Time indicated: 5:37:22
